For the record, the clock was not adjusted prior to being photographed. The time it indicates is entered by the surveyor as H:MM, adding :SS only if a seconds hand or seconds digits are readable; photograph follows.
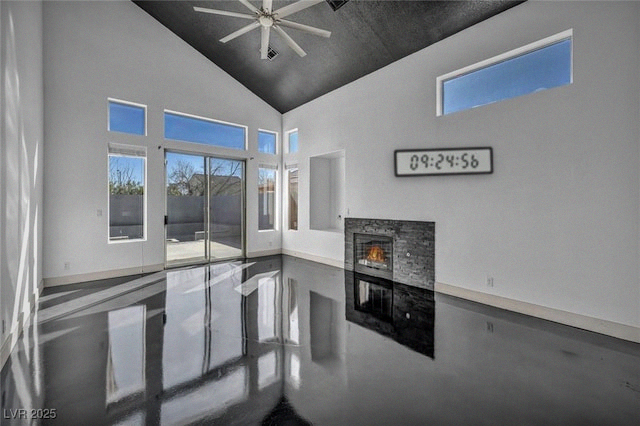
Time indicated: 9:24:56
